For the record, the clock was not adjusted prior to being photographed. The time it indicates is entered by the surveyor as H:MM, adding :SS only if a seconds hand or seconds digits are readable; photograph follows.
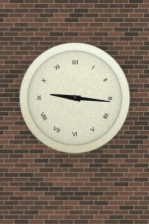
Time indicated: 9:16
